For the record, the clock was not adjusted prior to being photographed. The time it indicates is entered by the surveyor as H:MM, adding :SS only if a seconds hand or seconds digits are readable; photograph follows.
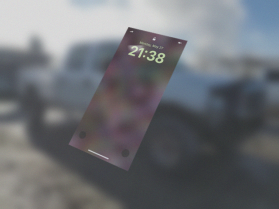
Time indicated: 21:38
